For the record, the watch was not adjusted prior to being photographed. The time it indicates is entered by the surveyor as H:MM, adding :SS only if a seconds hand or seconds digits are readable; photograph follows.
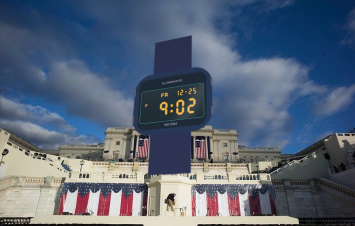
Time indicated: 9:02
